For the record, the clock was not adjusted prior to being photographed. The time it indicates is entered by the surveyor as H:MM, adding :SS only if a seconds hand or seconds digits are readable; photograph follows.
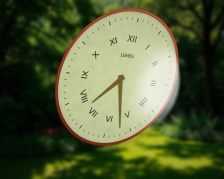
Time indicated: 7:27
